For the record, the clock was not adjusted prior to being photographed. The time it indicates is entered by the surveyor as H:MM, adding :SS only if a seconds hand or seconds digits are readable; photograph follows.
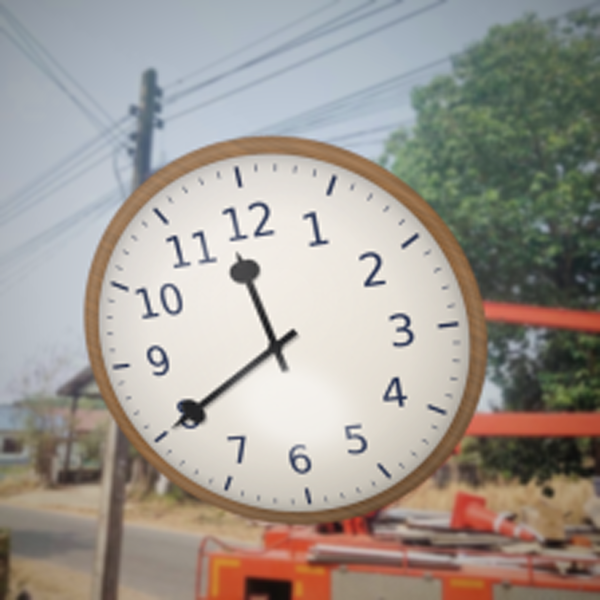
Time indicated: 11:40
